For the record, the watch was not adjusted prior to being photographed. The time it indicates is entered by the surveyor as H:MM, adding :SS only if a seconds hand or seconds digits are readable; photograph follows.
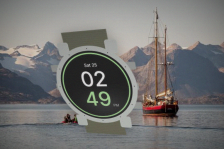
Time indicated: 2:49
